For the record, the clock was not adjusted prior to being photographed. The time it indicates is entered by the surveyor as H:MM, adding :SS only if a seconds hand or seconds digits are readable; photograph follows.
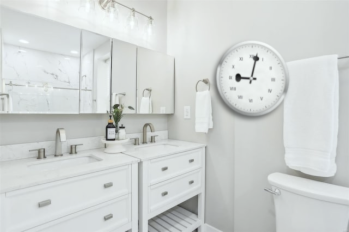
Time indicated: 9:02
